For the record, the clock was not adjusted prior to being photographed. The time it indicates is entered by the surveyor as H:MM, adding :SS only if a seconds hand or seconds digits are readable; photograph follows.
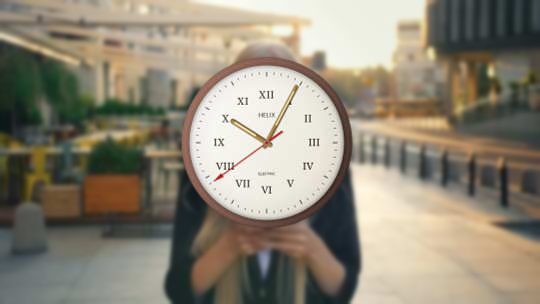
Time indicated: 10:04:39
